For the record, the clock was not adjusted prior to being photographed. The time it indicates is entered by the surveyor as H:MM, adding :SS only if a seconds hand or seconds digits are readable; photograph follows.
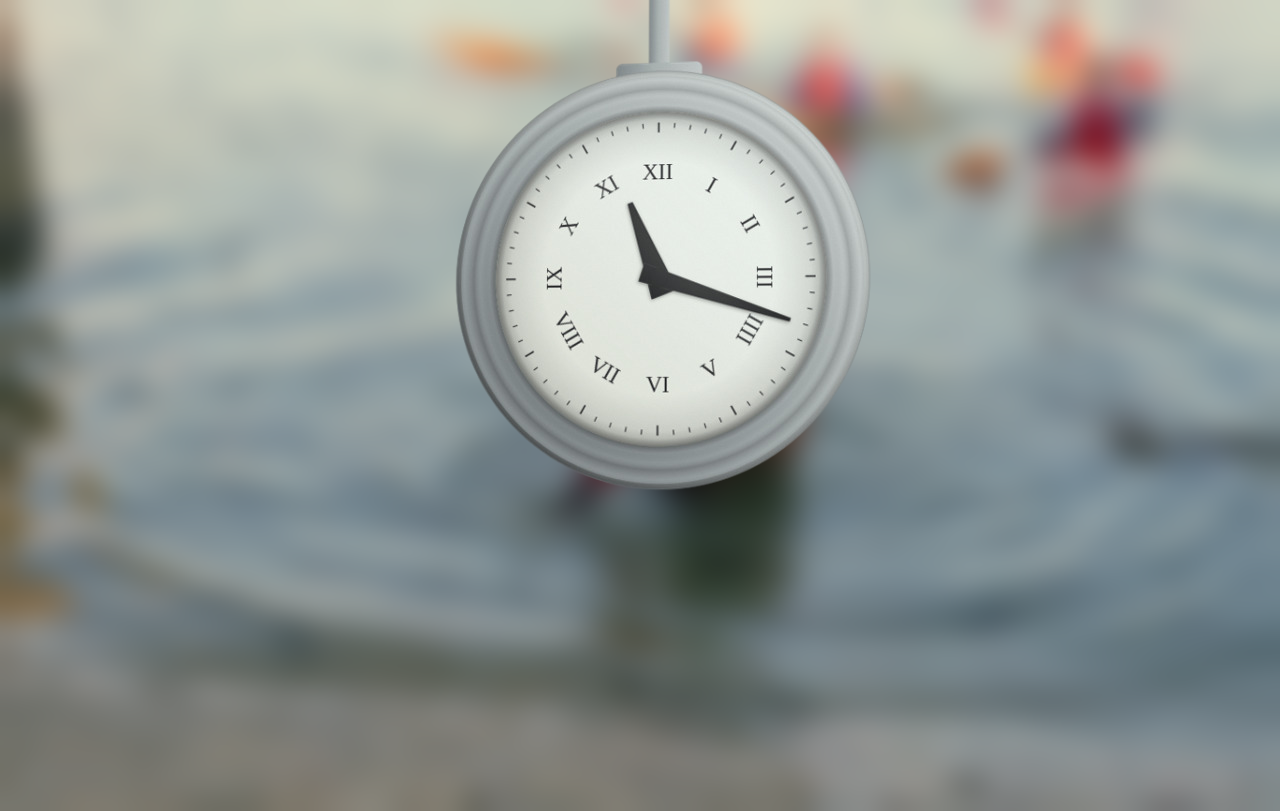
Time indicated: 11:18
